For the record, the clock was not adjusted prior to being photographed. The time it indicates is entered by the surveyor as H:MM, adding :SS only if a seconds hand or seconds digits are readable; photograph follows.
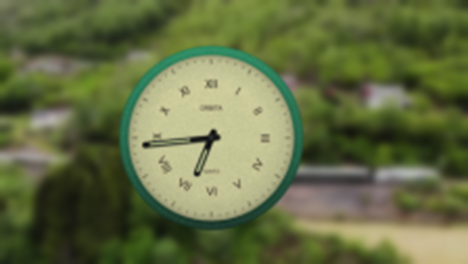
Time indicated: 6:44
